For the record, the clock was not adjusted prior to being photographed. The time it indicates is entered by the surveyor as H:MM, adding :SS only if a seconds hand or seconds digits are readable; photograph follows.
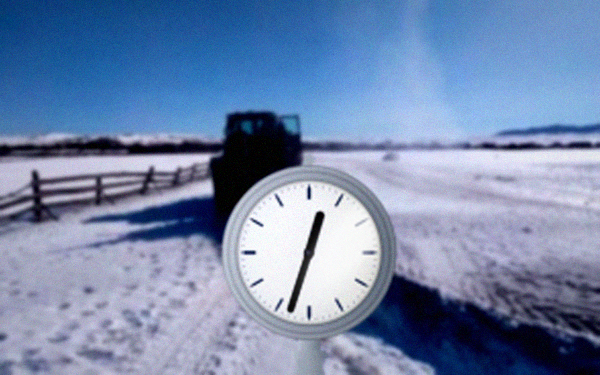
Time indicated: 12:33
